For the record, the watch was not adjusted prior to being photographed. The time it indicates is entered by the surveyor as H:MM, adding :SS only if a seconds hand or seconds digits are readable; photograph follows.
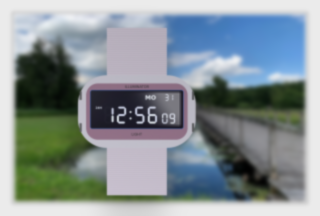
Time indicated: 12:56:09
